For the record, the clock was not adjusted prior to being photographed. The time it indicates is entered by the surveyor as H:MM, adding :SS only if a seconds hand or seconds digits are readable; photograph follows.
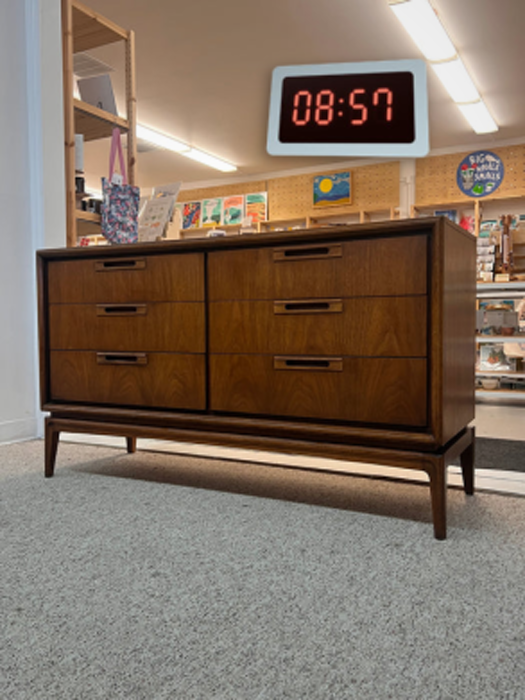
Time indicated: 8:57
